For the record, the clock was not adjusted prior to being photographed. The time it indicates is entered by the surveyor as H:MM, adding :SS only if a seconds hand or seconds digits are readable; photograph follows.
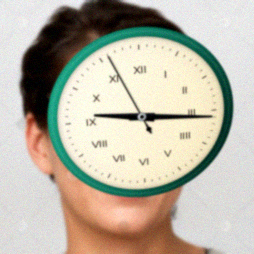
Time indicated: 9:15:56
